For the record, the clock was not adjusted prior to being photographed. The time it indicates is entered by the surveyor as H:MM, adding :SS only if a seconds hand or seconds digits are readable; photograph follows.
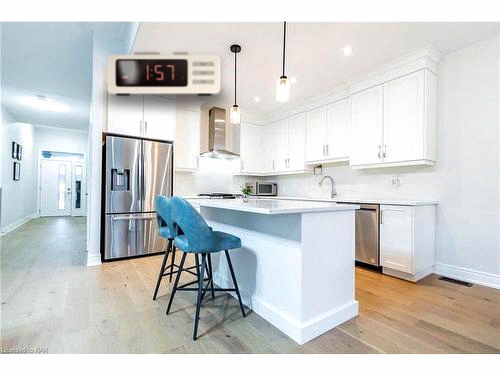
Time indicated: 1:57
